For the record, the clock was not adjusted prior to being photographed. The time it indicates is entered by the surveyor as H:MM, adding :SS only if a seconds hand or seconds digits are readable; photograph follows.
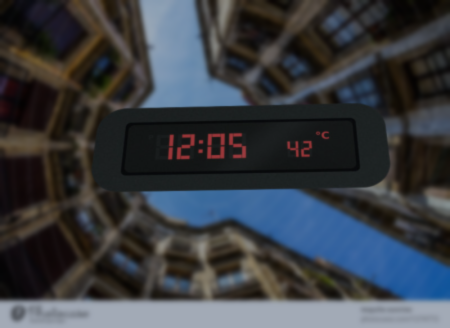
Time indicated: 12:05
